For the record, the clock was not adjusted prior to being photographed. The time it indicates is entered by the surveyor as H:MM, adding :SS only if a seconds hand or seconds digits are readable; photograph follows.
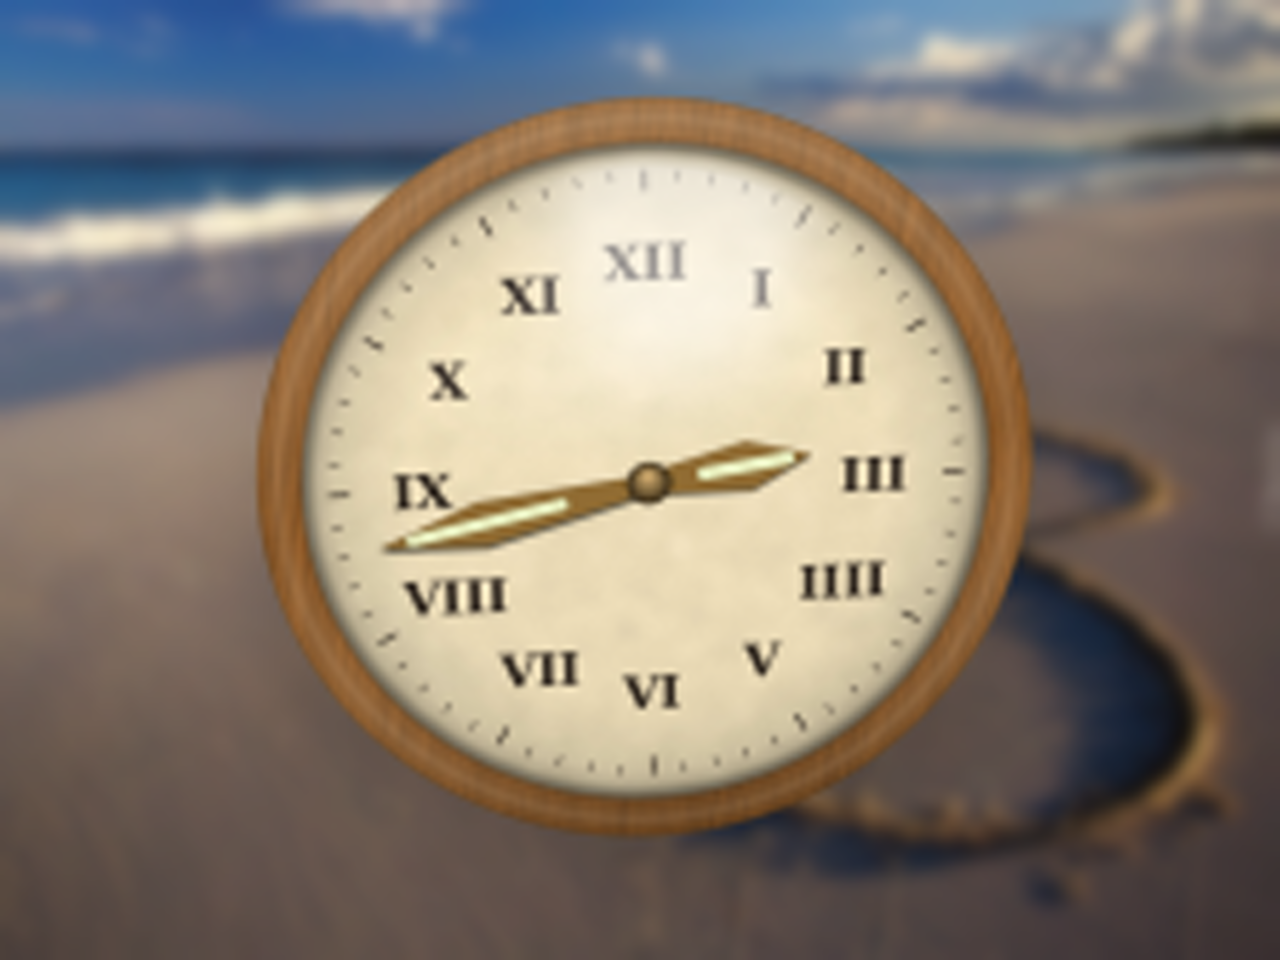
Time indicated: 2:43
